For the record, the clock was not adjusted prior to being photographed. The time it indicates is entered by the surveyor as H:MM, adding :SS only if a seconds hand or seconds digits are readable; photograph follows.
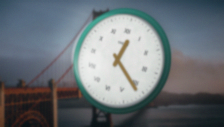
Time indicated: 12:21
